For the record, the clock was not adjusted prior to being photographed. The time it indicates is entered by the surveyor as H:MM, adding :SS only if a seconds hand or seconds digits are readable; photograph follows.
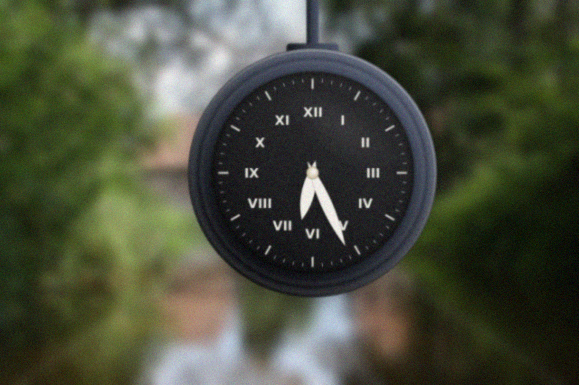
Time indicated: 6:26
